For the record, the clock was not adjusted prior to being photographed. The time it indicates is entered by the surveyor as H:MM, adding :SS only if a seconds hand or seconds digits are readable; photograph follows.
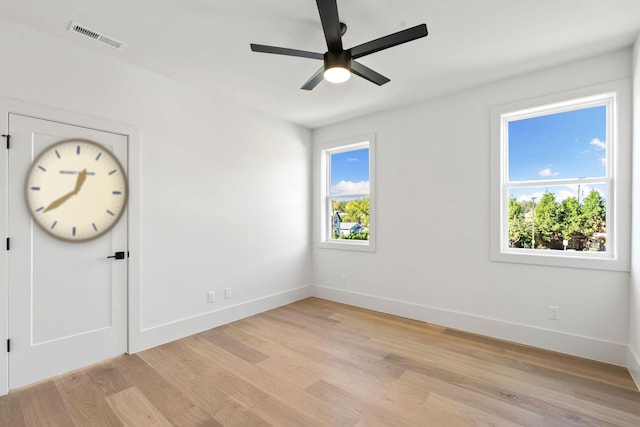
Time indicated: 12:39
